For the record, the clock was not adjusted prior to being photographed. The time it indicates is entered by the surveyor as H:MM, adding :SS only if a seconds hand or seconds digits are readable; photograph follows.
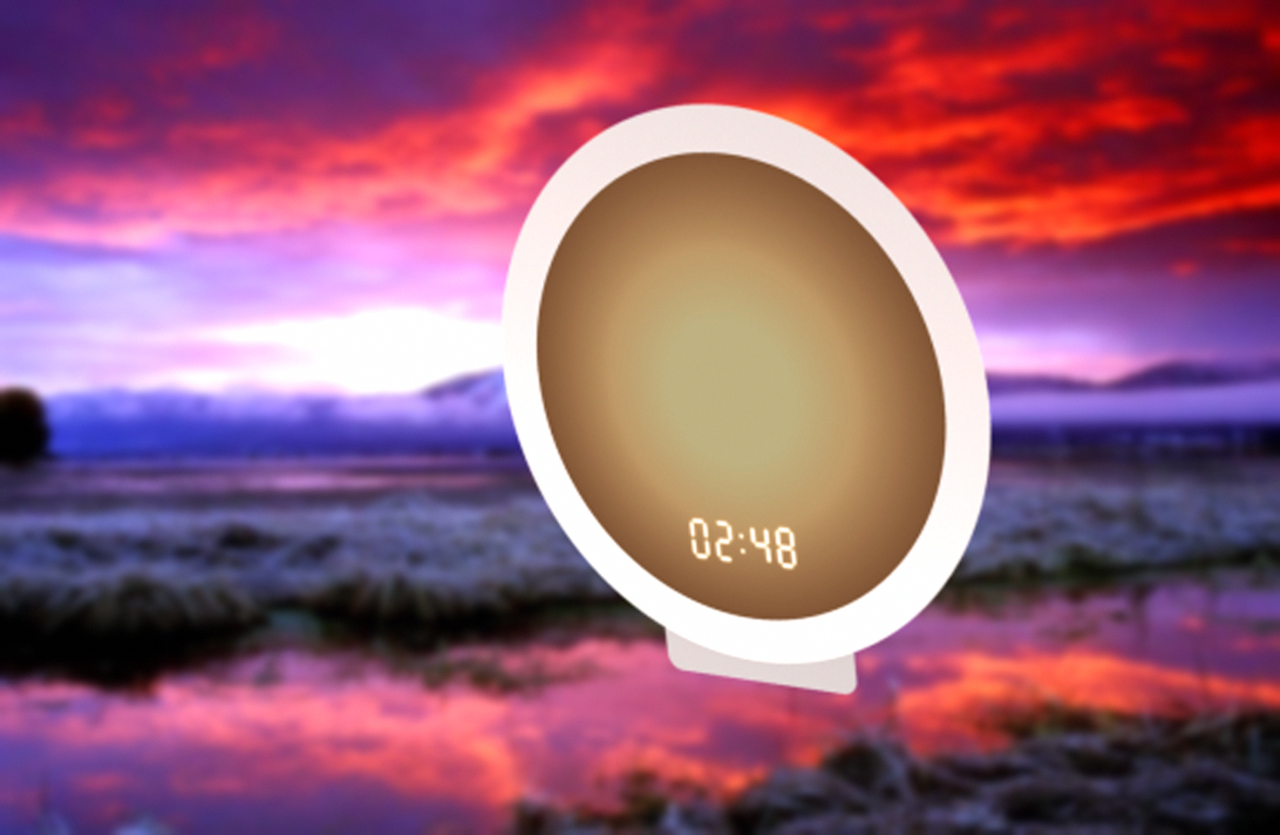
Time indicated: 2:48
